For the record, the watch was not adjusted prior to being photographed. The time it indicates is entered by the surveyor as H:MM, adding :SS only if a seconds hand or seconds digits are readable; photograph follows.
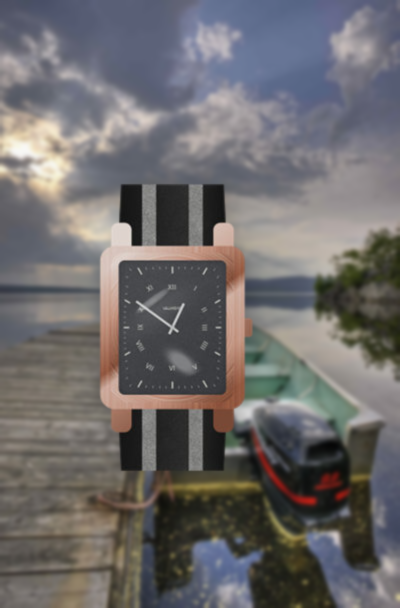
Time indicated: 12:51
